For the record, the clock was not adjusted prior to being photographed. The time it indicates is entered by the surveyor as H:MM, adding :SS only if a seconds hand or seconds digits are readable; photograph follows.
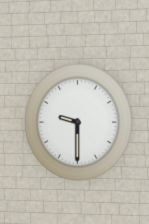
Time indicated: 9:30
